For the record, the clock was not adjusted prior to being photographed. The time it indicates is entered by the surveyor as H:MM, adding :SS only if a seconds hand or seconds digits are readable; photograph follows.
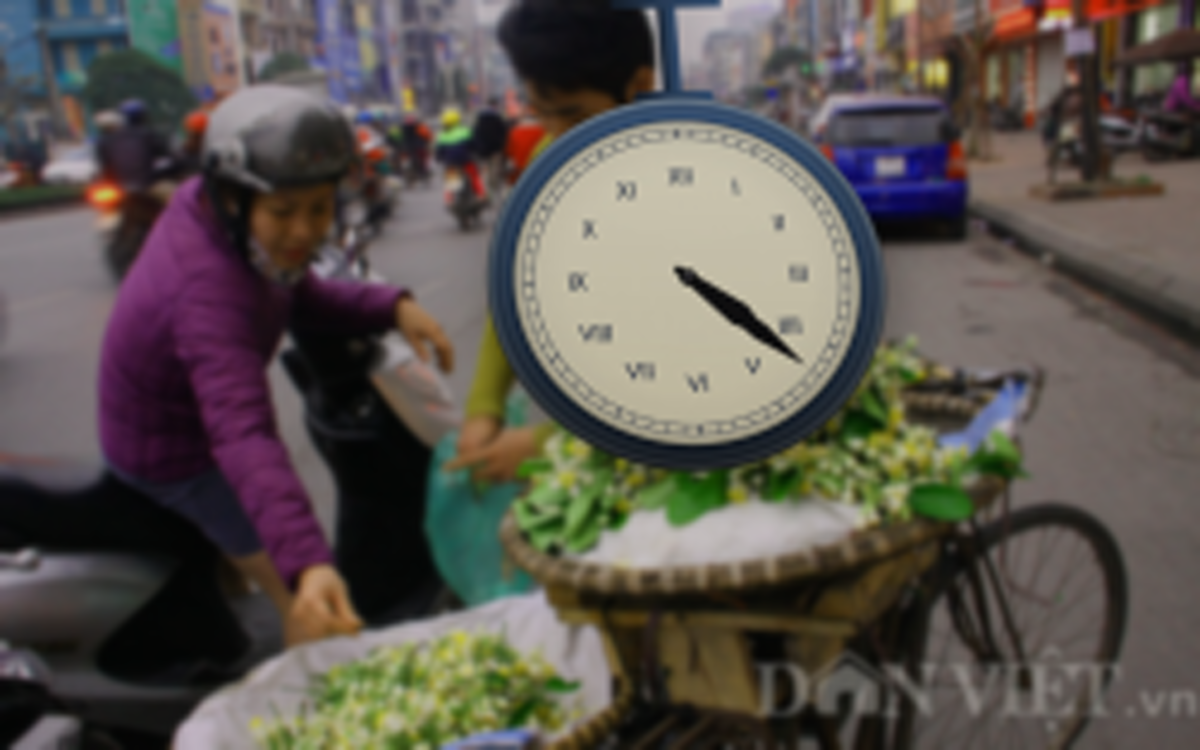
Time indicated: 4:22
